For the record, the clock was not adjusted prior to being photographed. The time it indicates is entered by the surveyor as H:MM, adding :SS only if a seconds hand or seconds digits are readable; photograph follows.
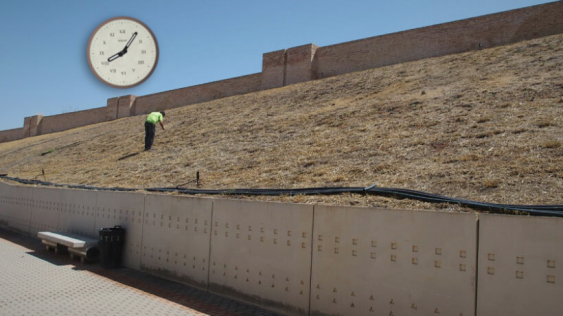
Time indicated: 8:06
